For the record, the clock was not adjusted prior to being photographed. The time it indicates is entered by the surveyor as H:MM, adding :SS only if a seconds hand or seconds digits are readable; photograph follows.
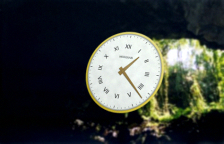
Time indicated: 1:22
